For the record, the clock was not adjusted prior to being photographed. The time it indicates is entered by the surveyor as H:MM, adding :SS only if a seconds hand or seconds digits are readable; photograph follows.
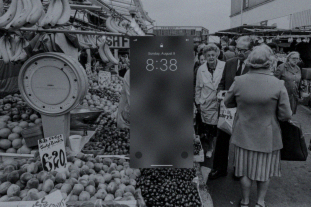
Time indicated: 8:38
